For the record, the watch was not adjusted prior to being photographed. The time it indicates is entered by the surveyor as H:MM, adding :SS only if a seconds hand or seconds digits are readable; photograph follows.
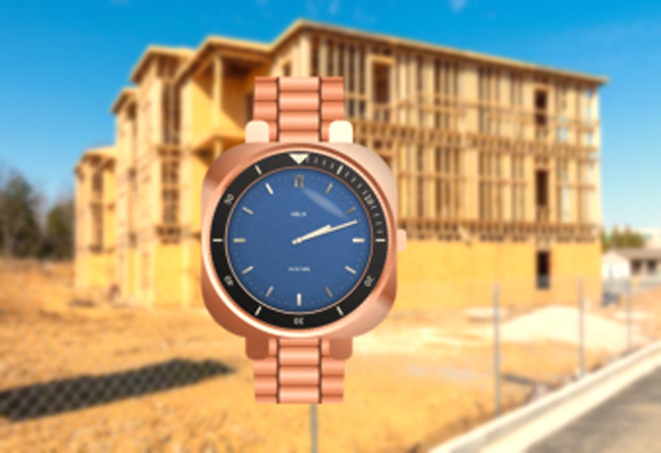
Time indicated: 2:12
